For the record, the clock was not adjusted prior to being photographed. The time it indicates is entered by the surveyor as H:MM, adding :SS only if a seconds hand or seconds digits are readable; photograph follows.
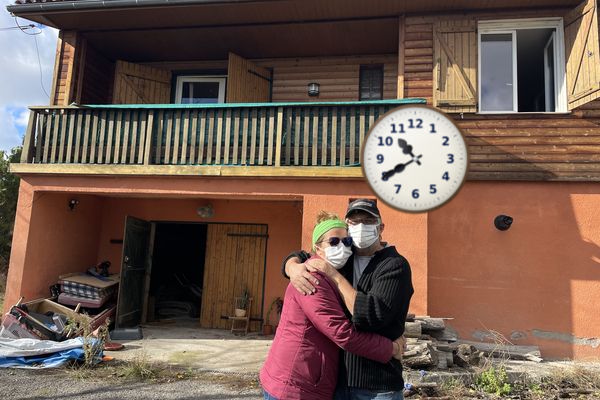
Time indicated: 10:40
